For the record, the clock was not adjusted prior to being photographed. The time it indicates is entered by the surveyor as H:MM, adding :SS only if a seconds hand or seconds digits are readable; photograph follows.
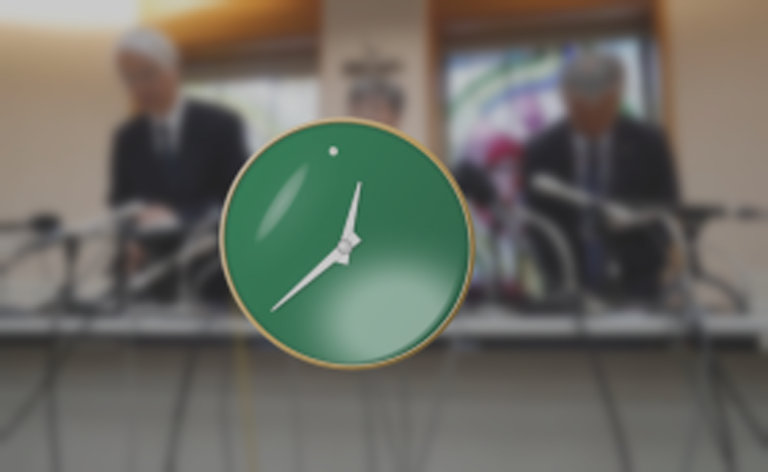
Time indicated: 12:39
